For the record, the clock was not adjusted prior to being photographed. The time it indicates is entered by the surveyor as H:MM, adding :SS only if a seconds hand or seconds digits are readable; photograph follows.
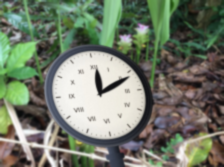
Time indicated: 12:11
